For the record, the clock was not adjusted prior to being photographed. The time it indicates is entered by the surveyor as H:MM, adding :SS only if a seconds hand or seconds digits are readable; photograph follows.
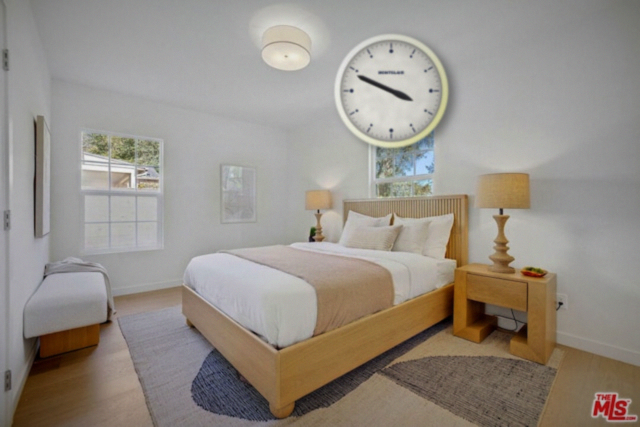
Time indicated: 3:49
